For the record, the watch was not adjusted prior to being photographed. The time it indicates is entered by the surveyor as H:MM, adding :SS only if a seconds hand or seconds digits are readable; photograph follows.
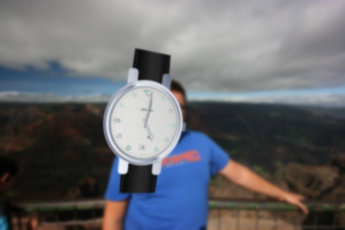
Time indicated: 5:01
